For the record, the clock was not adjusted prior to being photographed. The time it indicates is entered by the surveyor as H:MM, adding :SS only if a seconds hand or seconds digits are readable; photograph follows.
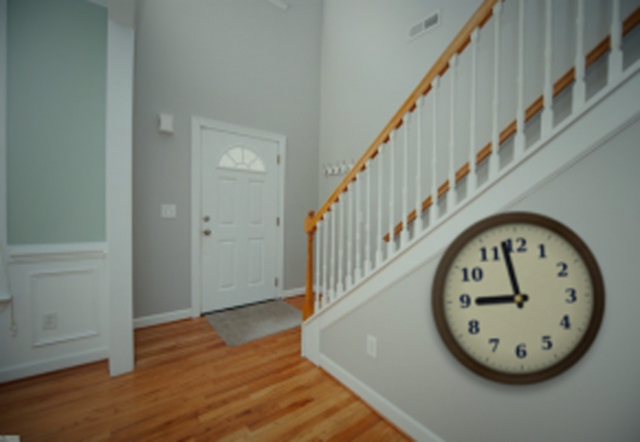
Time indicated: 8:58
